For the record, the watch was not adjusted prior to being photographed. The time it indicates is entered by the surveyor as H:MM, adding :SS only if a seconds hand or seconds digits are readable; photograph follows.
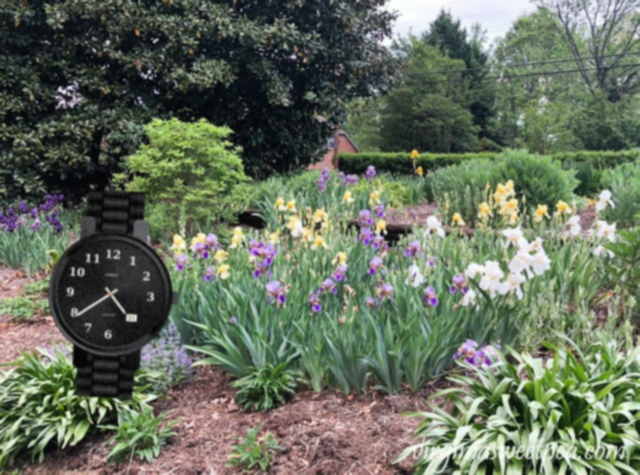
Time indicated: 4:39
